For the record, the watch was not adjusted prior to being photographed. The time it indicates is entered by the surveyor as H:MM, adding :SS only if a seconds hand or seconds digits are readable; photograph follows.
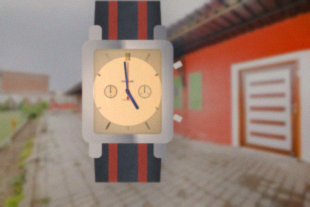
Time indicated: 4:59
